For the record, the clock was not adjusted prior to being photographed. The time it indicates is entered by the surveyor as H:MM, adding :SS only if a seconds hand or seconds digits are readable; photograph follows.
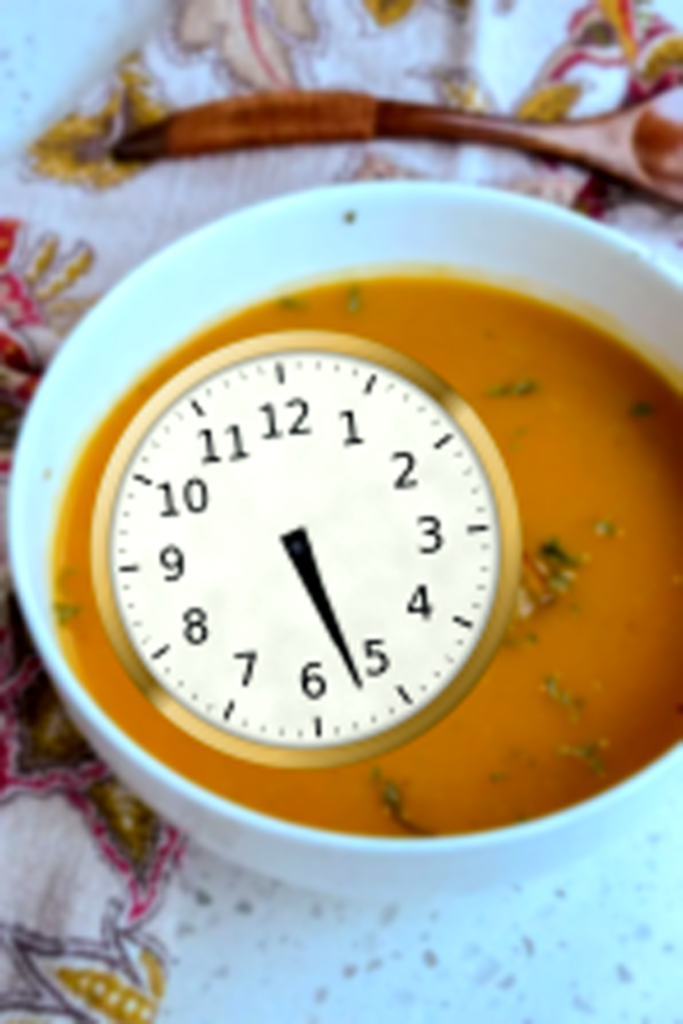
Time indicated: 5:27
